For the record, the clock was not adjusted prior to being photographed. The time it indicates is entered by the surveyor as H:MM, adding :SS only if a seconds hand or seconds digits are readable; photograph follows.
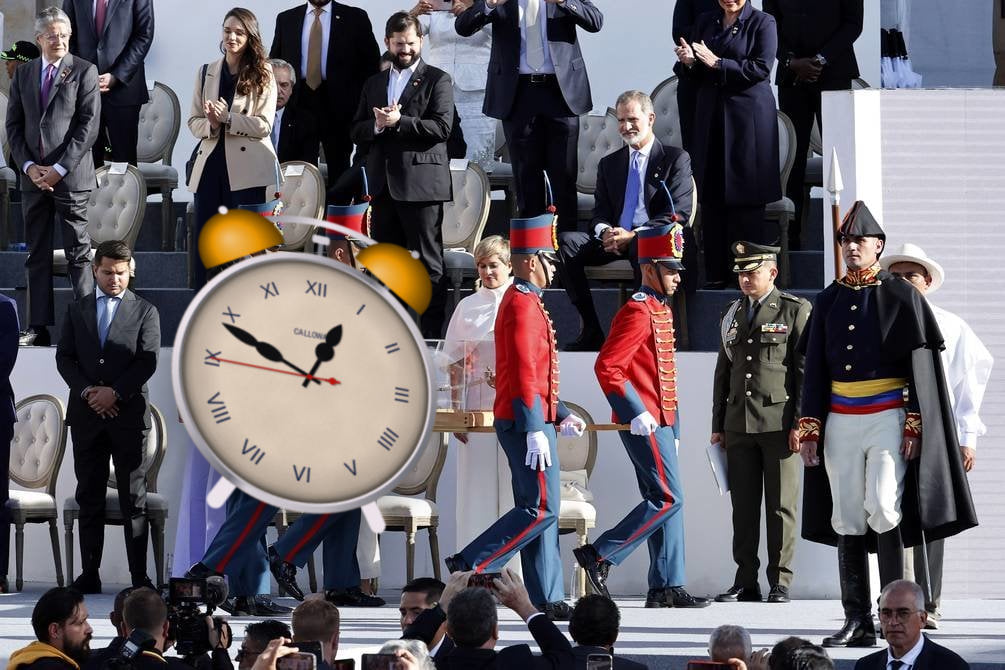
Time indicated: 12:48:45
